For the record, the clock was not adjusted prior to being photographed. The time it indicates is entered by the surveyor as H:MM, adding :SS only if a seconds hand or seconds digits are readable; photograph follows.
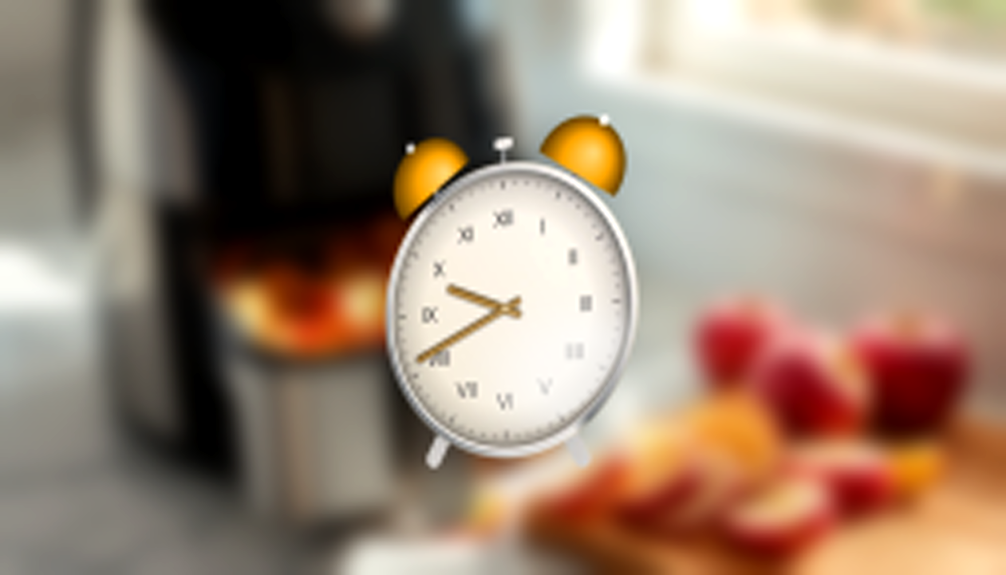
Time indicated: 9:41
